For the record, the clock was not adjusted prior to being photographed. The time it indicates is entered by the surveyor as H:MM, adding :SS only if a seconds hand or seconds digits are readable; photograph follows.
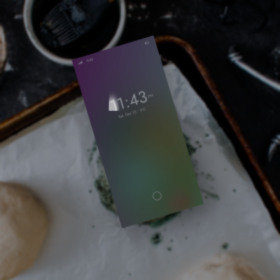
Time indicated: 11:43
